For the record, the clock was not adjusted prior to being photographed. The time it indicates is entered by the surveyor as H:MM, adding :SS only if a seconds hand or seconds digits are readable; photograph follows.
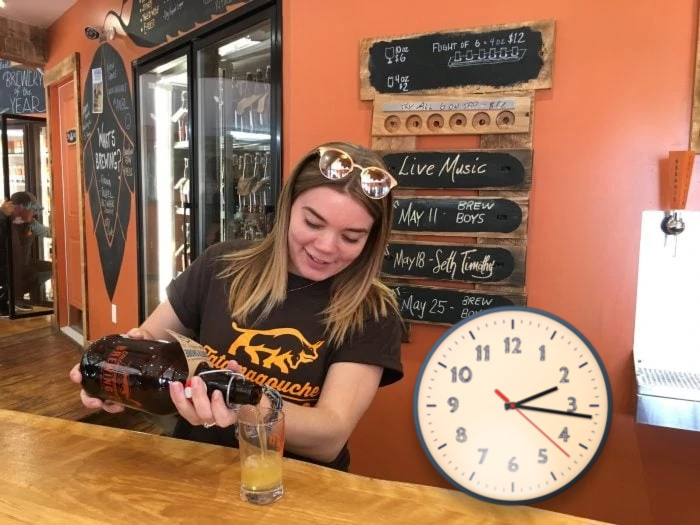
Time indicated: 2:16:22
